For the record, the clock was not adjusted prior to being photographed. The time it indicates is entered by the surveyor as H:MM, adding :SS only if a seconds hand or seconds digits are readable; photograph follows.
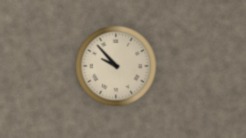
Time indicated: 9:53
